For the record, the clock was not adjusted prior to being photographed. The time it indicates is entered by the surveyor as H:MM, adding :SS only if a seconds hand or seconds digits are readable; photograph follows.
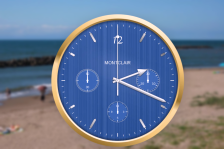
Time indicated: 2:19
